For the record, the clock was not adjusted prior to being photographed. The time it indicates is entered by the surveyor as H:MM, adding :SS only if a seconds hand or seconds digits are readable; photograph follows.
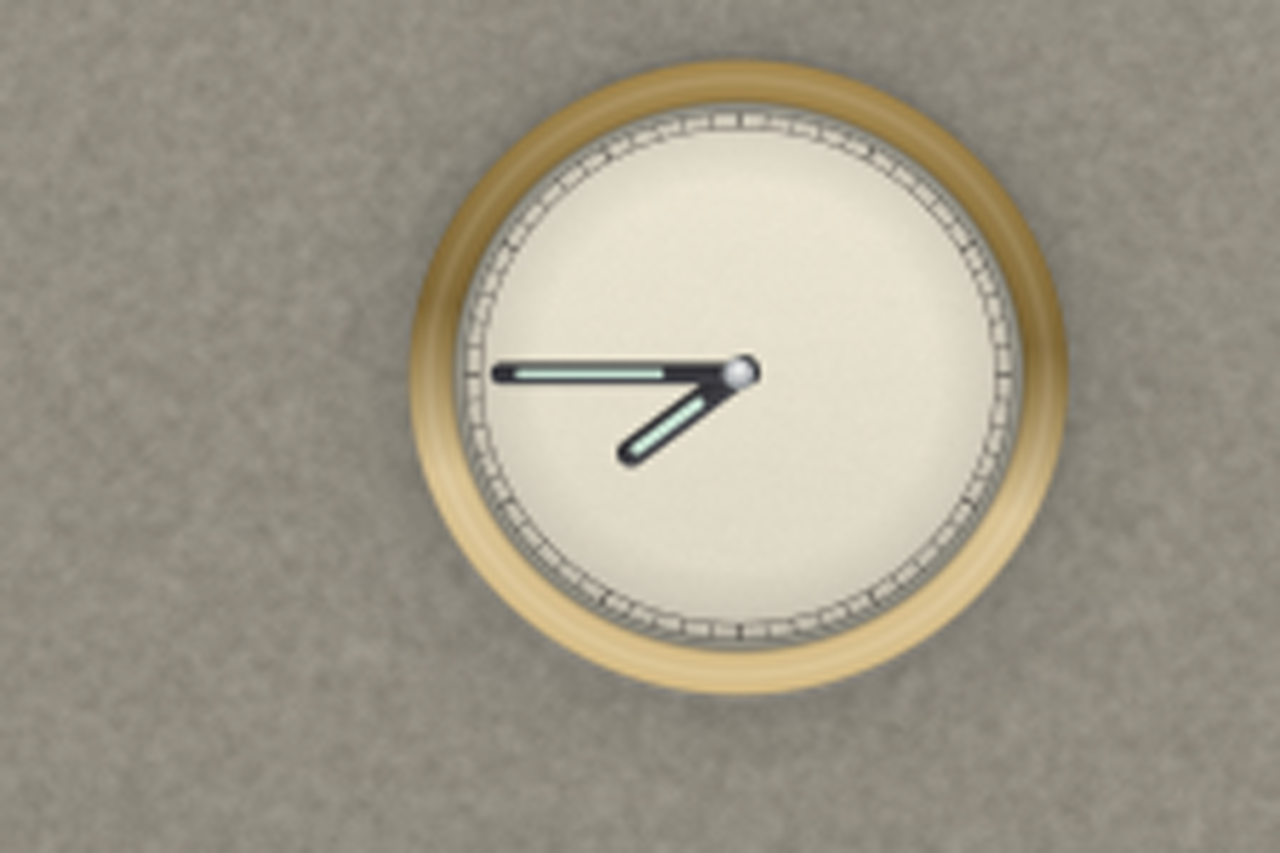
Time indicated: 7:45
